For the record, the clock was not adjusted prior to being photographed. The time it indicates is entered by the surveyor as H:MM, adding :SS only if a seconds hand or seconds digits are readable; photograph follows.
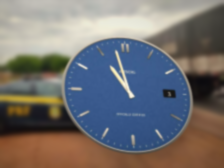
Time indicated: 10:58
